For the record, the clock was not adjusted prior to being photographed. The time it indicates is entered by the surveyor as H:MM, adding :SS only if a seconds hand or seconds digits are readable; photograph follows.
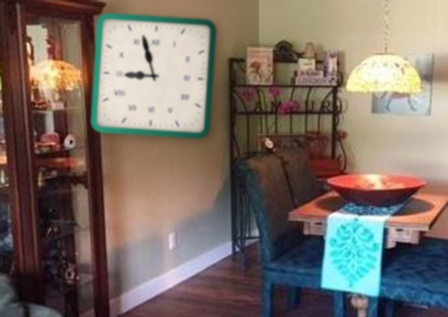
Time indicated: 8:57
